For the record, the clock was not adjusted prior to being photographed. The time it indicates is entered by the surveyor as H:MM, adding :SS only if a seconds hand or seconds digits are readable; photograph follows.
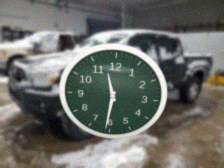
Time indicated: 11:31
